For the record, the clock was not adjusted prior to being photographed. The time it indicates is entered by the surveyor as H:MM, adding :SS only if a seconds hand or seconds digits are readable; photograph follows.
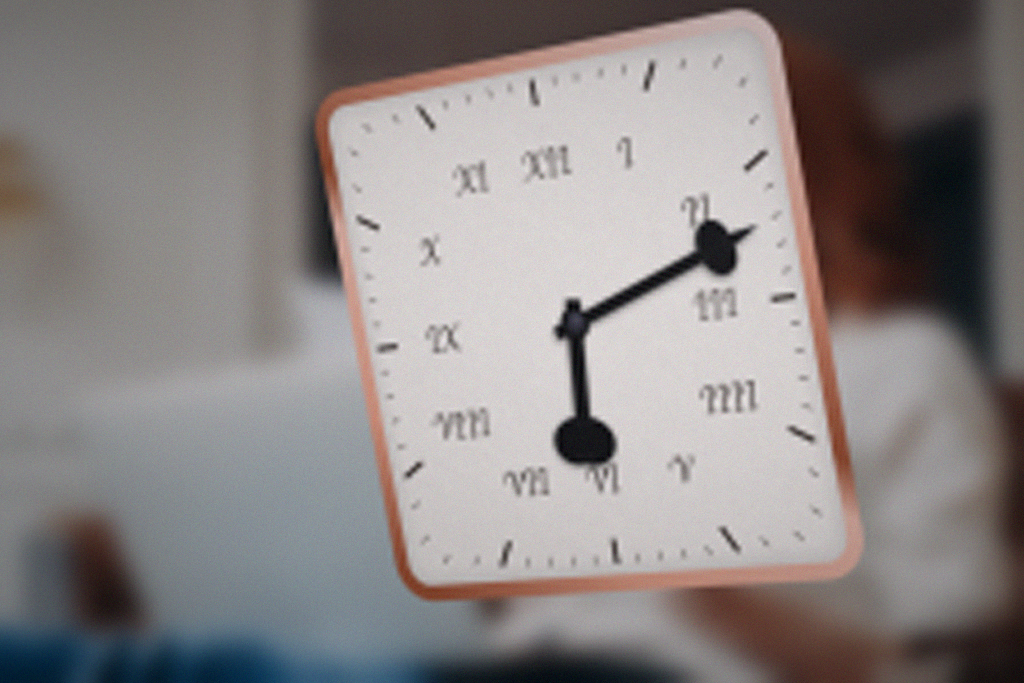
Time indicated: 6:12
